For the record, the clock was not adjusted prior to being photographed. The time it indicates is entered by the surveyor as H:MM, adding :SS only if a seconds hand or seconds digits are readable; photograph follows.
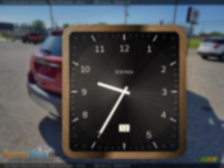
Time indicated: 9:35
